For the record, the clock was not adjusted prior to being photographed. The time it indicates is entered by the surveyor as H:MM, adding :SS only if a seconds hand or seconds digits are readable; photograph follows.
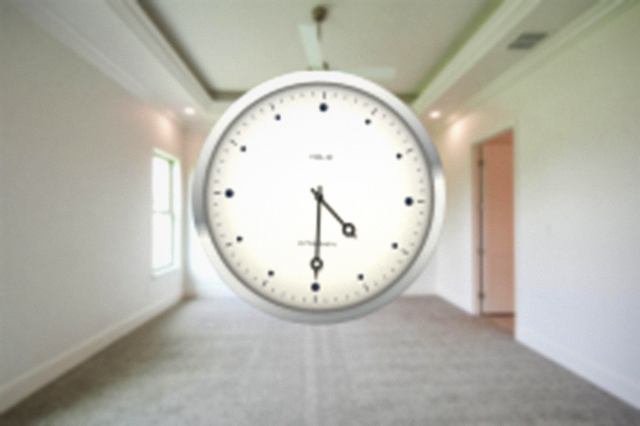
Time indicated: 4:30
